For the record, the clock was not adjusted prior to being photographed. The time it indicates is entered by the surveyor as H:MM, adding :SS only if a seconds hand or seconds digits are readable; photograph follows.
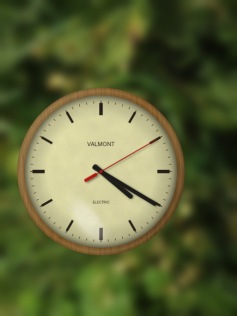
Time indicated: 4:20:10
